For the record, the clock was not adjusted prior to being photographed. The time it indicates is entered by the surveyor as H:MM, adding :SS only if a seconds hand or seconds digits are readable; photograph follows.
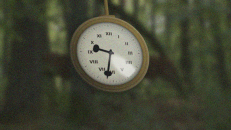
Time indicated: 9:32
